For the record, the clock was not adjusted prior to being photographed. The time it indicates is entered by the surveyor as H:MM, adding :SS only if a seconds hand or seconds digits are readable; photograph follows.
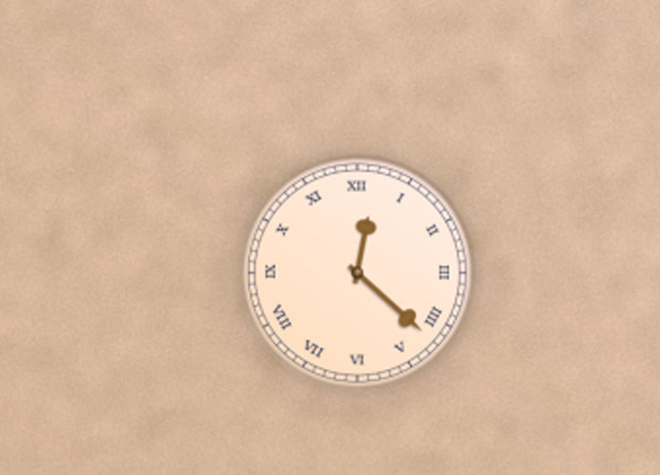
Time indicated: 12:22
